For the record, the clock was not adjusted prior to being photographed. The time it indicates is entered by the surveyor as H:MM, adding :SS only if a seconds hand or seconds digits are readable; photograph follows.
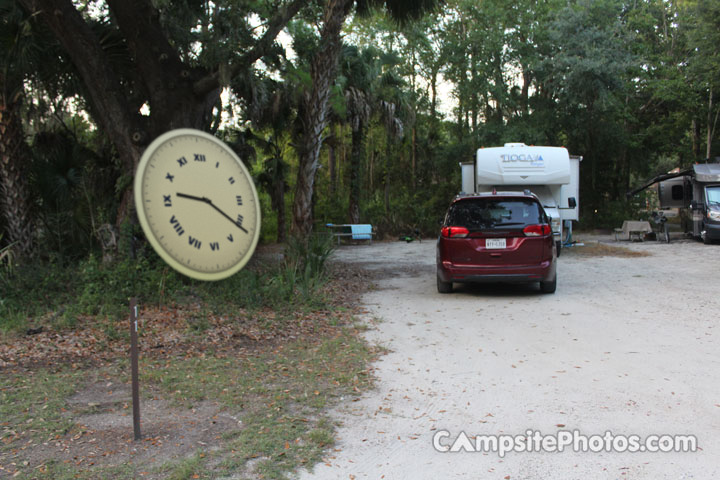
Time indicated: 9:21
